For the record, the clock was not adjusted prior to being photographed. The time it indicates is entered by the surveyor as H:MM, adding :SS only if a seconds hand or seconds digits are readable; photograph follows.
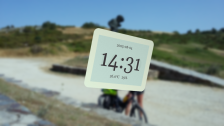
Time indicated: 14:31
